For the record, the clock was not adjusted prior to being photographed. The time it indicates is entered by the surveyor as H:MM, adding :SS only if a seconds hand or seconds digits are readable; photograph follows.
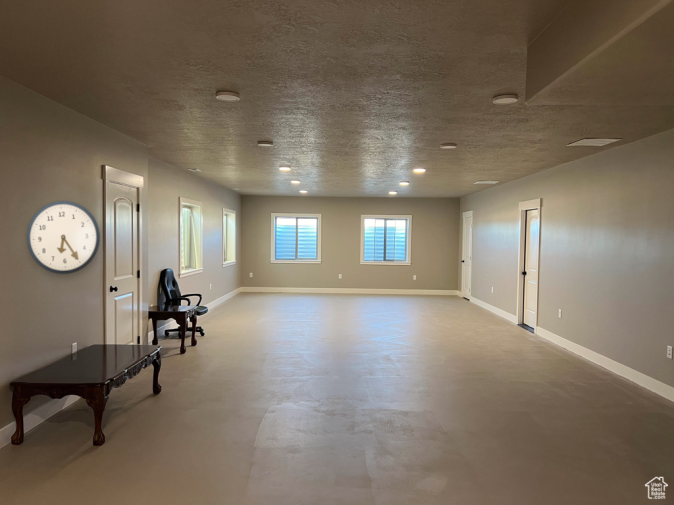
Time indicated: 6:25
